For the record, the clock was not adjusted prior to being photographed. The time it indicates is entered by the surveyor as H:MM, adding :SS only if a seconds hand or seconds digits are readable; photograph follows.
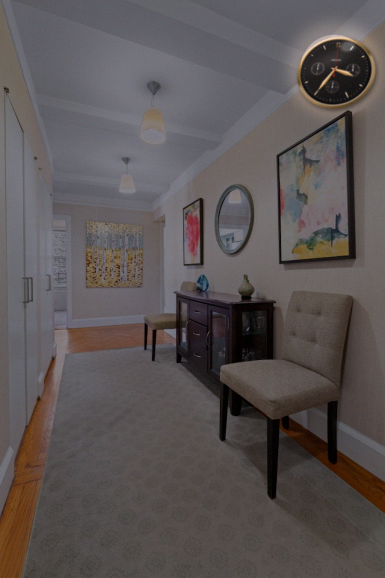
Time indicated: 3:35
